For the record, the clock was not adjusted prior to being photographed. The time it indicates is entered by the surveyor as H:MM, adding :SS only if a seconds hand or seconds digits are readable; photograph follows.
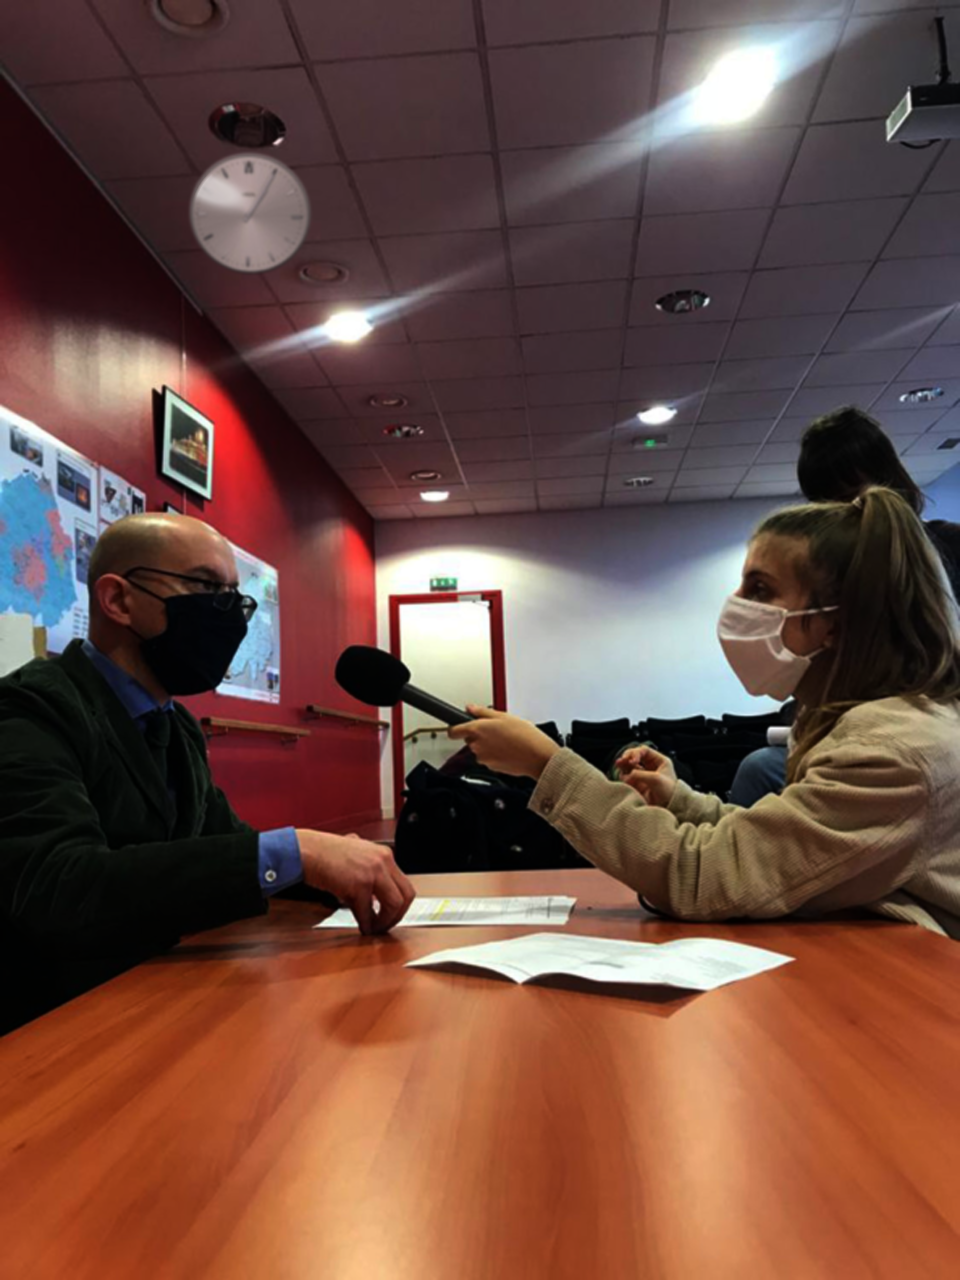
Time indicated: 1:05
